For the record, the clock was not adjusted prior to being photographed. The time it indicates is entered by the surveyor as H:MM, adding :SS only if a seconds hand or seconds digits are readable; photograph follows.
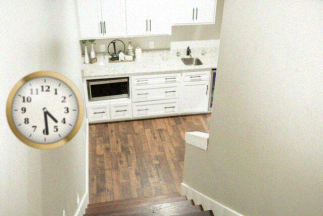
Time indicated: 4:29
